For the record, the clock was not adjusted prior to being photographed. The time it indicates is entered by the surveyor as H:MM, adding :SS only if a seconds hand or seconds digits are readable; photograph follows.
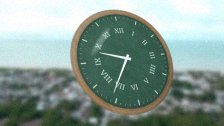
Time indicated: 9:36
